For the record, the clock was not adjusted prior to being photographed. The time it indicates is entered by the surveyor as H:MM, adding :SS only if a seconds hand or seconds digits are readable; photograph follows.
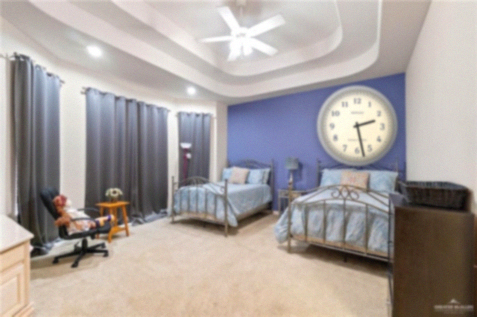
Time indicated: 2:28
